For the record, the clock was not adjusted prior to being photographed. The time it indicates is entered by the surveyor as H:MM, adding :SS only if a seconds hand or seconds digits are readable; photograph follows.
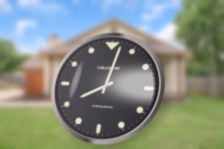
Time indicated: 8:02
